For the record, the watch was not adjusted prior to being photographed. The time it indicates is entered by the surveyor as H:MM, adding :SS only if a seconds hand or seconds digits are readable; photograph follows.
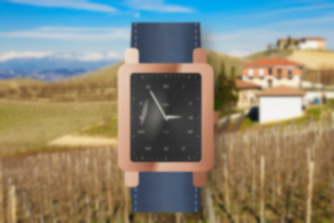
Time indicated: 2:55
